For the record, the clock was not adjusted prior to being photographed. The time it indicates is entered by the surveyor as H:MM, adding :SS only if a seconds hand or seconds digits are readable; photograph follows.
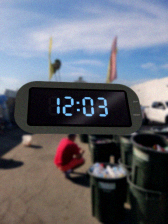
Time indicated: 12:03
